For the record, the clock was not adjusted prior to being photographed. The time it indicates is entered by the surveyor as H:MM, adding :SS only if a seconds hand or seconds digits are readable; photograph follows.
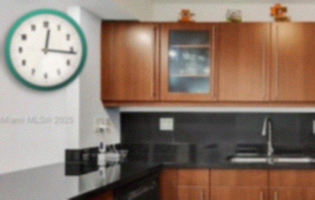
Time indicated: 12:16
